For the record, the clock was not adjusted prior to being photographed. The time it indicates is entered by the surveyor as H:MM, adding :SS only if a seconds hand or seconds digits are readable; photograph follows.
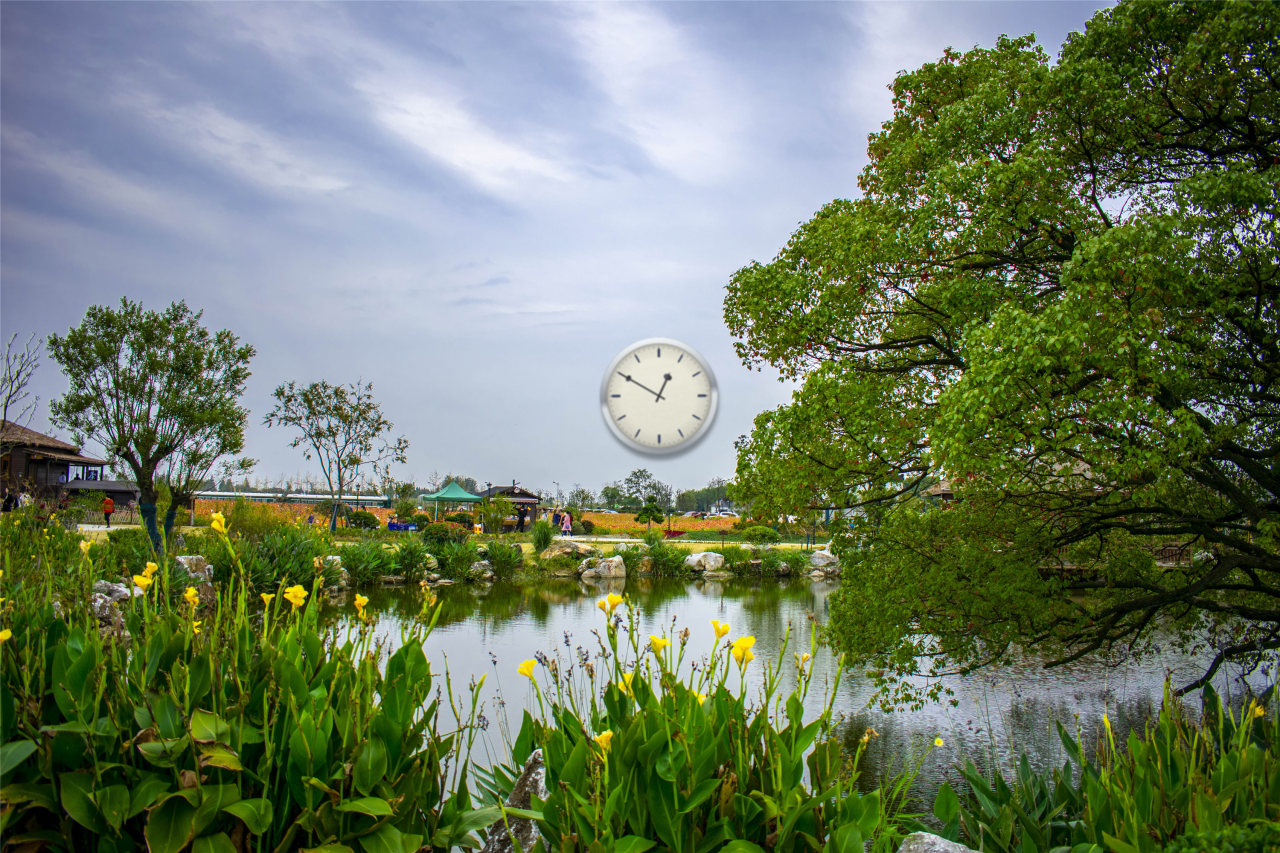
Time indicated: 12:50
